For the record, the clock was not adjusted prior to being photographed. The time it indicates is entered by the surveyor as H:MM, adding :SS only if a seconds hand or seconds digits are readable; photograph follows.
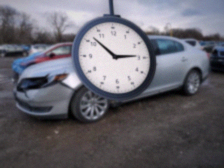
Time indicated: 2:52
